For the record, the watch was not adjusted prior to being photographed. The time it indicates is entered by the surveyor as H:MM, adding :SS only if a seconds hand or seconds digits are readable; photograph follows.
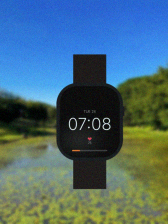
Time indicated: 7:08
